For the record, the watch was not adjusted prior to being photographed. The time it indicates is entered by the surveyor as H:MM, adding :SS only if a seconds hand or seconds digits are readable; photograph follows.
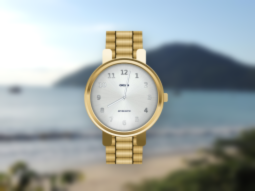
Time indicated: 8:02
